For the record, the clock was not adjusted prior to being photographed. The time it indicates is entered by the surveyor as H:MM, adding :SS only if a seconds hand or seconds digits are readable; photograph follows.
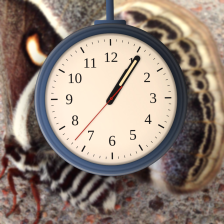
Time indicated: 1:05:37
